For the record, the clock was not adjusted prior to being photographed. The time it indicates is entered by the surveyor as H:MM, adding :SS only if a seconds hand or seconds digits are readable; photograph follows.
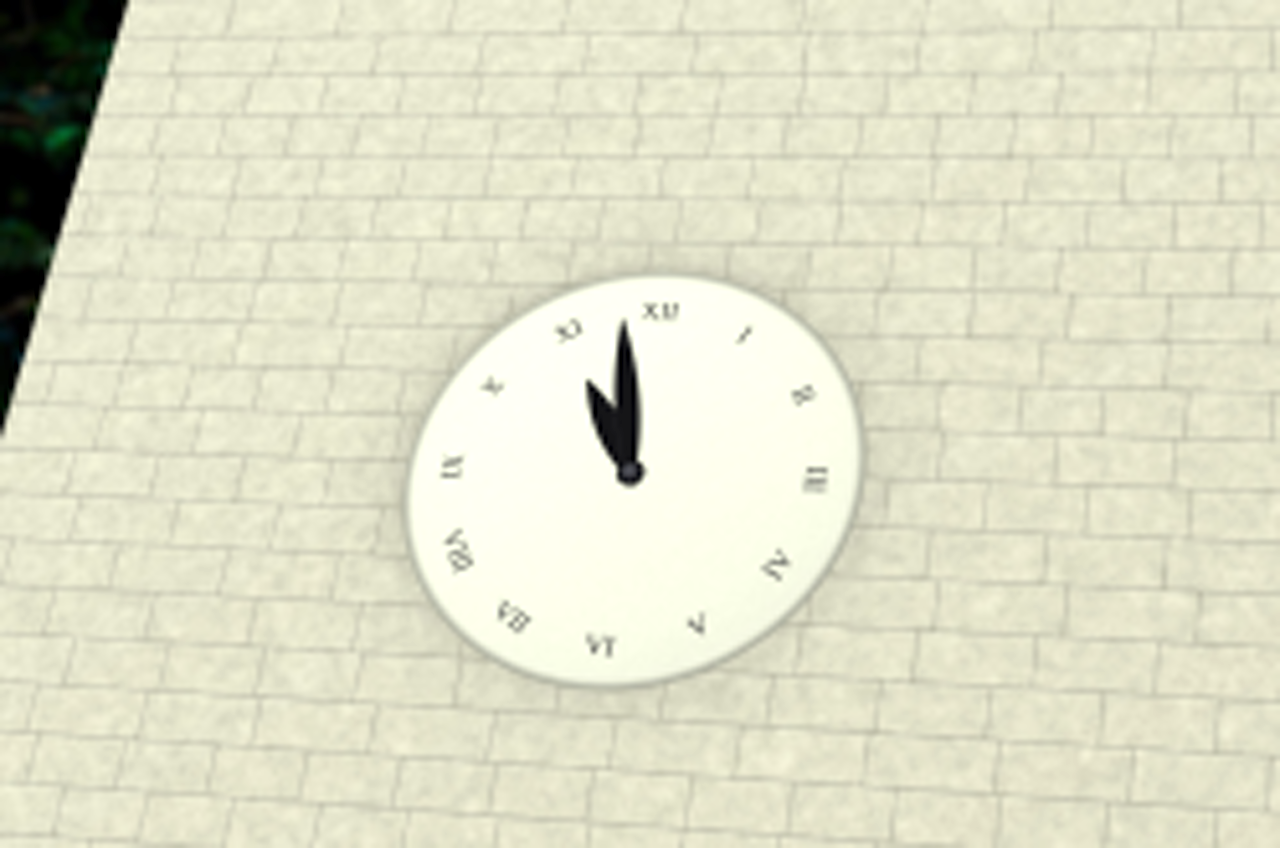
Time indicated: 10:58
